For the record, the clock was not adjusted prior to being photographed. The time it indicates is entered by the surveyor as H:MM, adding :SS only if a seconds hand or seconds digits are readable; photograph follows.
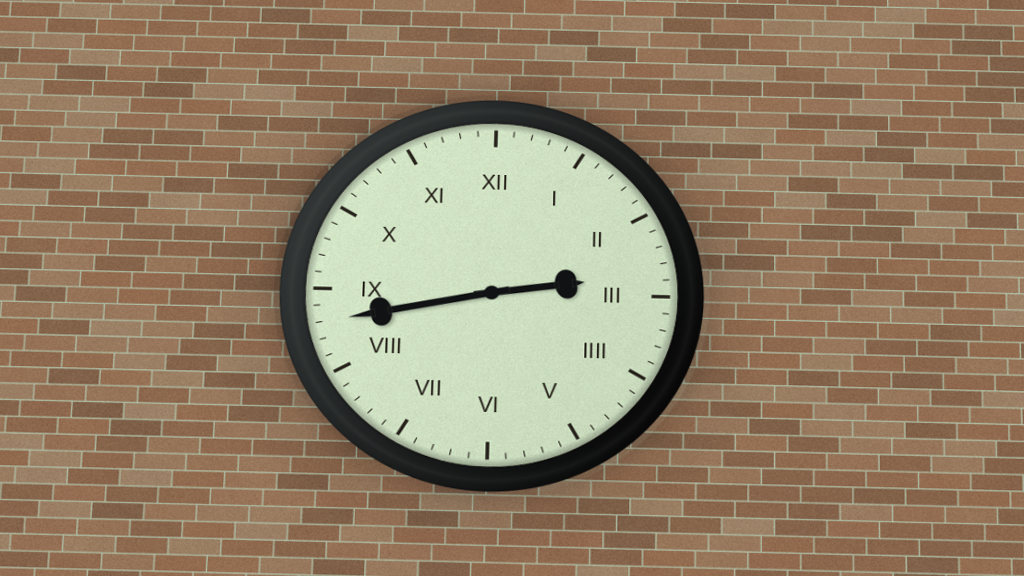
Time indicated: 2:43
